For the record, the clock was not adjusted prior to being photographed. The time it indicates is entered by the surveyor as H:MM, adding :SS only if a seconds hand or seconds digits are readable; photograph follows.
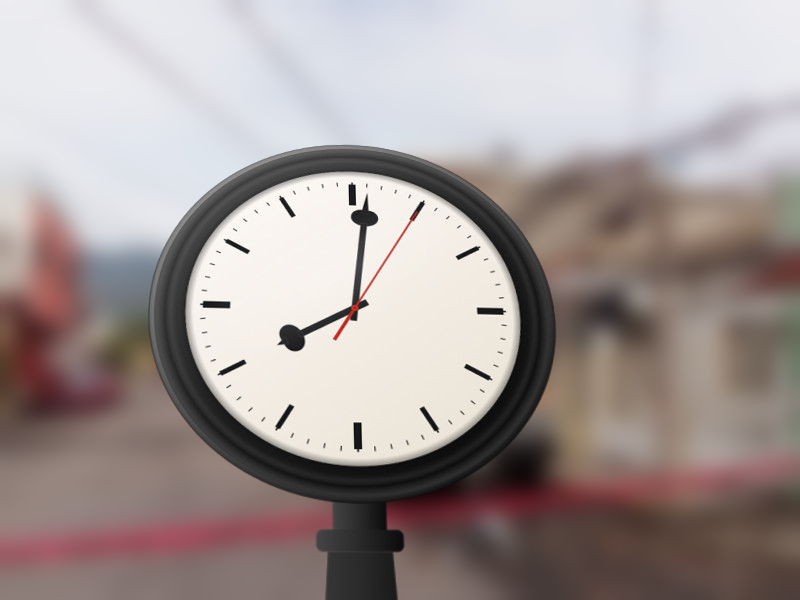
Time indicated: 8:01:05
